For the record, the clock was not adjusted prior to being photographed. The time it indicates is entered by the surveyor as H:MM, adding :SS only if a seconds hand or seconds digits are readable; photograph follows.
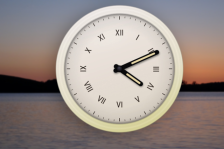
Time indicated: 4:11
